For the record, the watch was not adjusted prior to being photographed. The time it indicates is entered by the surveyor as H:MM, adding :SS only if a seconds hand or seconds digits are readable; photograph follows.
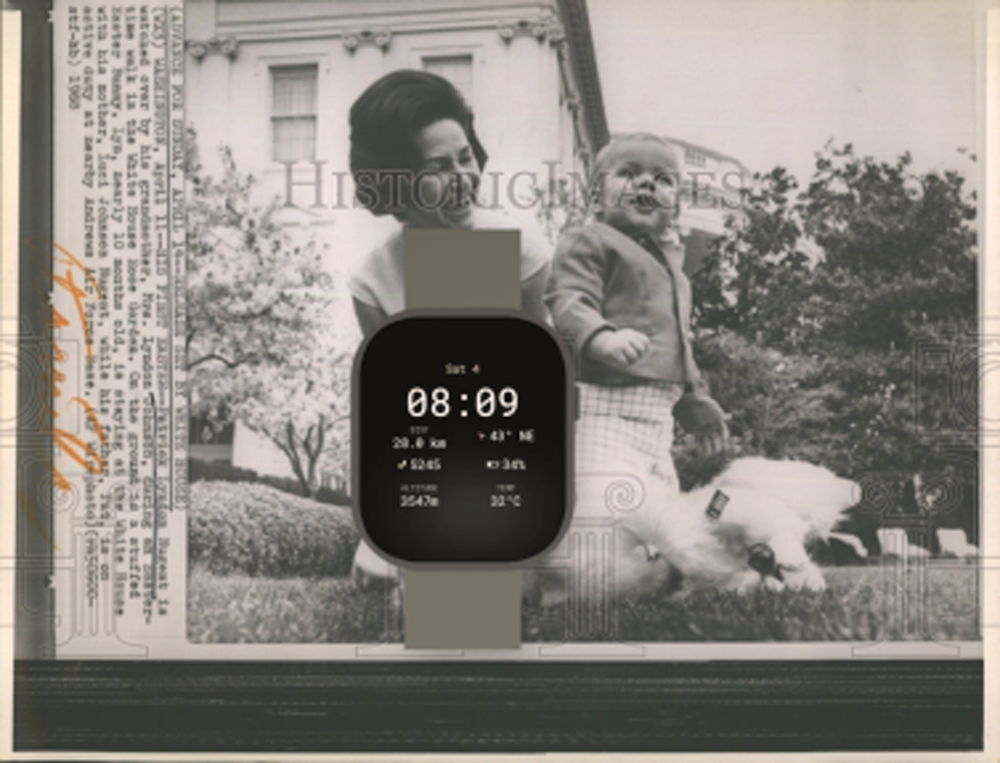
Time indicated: 8:09
